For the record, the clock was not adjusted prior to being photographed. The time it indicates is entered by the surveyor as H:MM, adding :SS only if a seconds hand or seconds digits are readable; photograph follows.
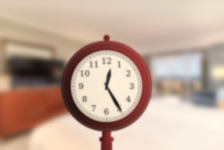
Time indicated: 12:25
